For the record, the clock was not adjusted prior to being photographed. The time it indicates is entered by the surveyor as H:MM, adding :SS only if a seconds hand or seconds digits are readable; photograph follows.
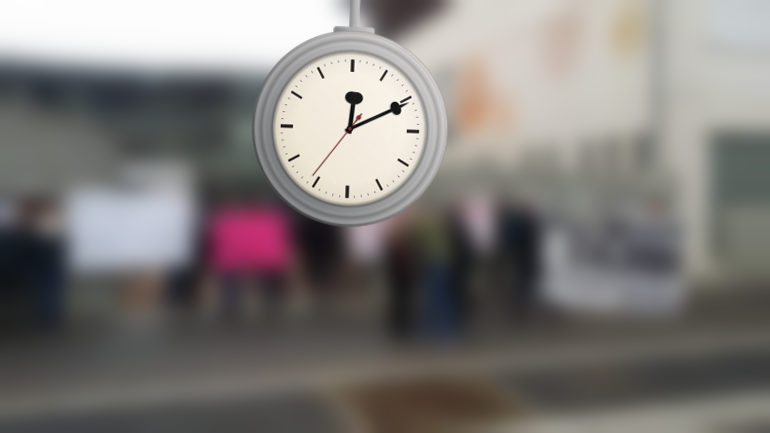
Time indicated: 12:10:36
